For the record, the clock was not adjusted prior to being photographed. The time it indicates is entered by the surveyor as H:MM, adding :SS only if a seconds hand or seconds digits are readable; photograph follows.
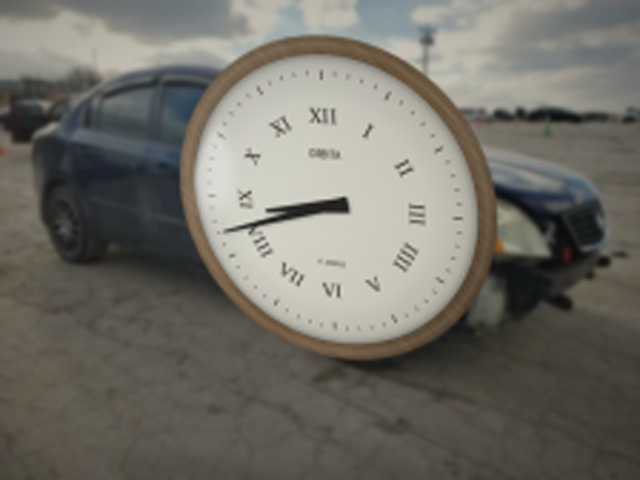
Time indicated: 8:42
